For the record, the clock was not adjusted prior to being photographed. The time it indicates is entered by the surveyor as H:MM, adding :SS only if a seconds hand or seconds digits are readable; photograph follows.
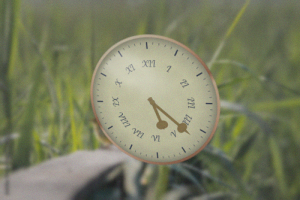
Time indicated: 5:22
